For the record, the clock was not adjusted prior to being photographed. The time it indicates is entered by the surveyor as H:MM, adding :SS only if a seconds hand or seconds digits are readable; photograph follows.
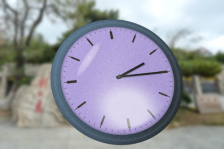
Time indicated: 2:15
